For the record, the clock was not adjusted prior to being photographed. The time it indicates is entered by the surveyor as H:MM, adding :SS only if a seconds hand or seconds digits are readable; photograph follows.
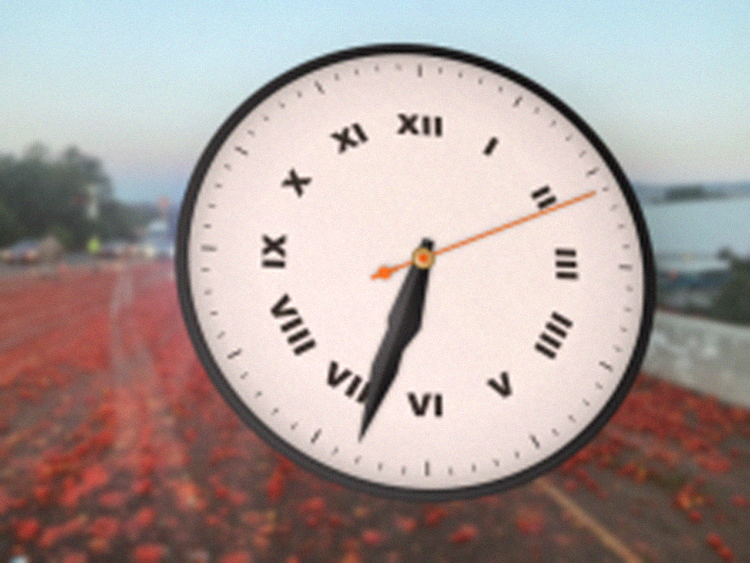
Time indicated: 6:33:11
